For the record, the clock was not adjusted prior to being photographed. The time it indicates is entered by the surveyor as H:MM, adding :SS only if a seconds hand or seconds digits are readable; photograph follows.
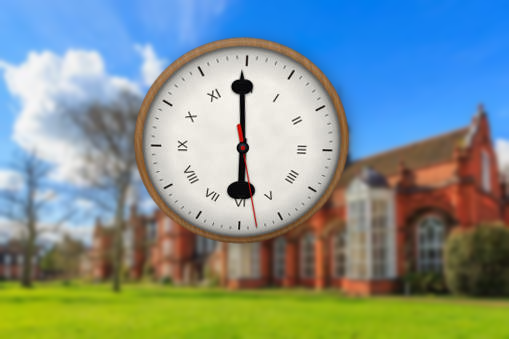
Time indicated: 5:59:28
